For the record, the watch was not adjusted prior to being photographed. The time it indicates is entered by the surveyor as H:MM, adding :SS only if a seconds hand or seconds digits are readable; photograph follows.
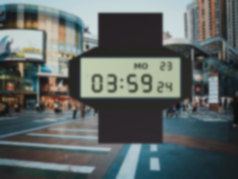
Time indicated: 3:59
